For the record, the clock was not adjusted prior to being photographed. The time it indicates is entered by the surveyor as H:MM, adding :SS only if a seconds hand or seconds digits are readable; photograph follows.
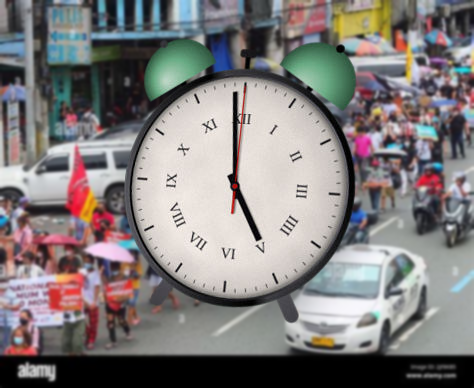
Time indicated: 4:59:00
